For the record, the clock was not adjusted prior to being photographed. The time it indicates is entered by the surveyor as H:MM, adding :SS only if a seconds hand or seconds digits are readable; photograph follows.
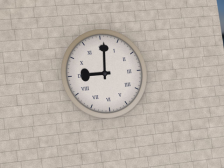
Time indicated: 9:01
